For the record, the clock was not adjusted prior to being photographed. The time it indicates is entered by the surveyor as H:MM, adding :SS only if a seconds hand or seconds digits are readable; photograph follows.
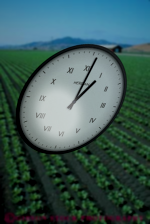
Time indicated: 1:01
